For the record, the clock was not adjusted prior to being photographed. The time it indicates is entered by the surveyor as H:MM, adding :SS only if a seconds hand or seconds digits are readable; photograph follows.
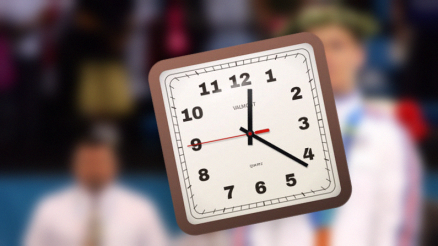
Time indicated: 12:21:45
